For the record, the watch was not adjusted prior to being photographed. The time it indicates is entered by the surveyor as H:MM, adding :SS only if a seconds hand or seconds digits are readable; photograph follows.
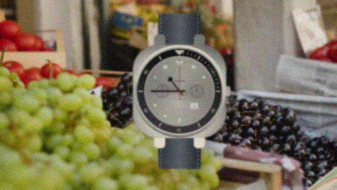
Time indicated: 10:45
